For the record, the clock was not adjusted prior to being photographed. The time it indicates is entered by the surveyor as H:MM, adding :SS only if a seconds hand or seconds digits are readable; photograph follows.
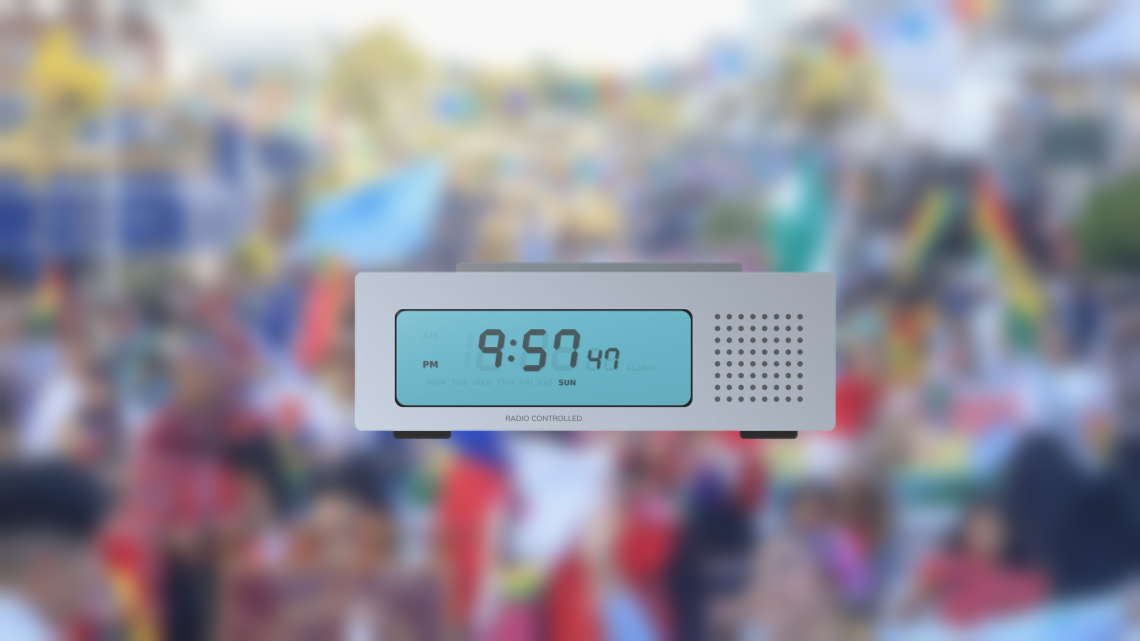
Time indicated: 9:57:47
